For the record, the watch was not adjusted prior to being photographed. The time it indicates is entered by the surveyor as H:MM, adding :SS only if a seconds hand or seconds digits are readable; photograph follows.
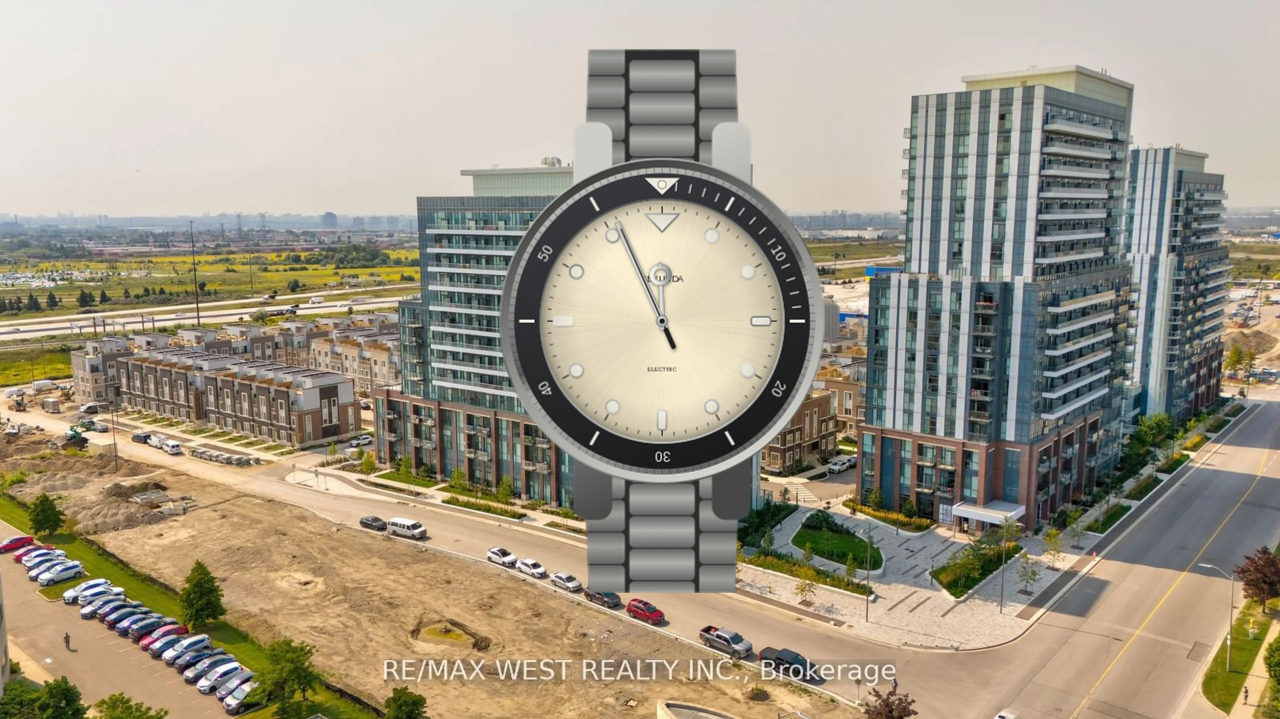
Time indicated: 11:55:56
